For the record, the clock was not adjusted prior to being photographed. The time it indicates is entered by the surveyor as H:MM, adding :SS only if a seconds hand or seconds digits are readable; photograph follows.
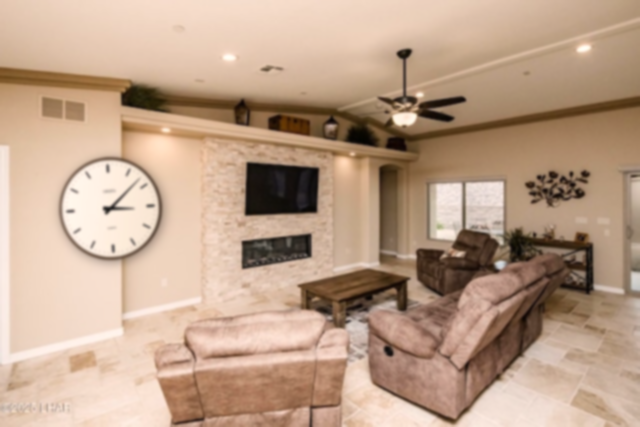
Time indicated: 3:08
